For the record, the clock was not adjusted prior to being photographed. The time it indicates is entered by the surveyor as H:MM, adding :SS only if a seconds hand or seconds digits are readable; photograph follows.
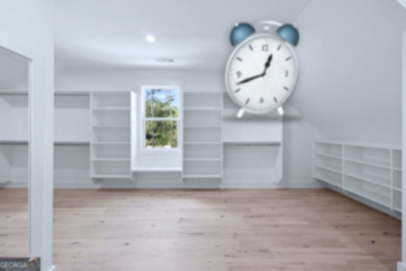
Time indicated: 12:42
